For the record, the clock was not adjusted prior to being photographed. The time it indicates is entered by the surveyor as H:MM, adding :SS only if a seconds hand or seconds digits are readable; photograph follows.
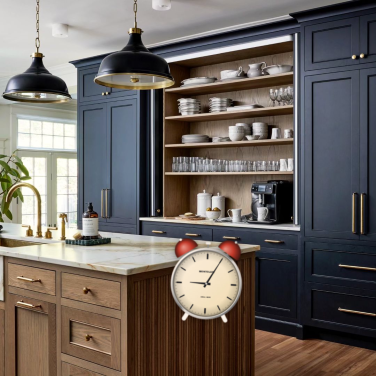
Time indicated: 9:05
